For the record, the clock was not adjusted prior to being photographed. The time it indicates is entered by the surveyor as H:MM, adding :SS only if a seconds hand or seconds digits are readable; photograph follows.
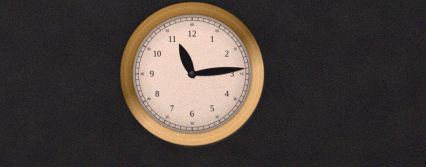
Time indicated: 11:14
